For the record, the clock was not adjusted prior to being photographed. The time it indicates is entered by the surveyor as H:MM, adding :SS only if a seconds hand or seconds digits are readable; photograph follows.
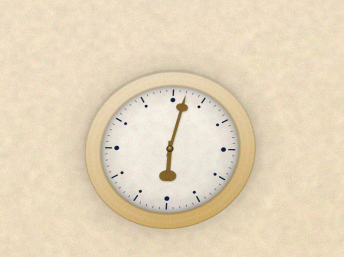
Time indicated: 6:02
